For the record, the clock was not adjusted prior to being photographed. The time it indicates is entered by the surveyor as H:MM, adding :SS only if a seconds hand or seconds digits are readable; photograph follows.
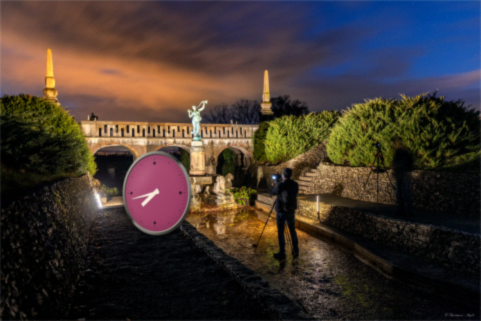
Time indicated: 7:43
